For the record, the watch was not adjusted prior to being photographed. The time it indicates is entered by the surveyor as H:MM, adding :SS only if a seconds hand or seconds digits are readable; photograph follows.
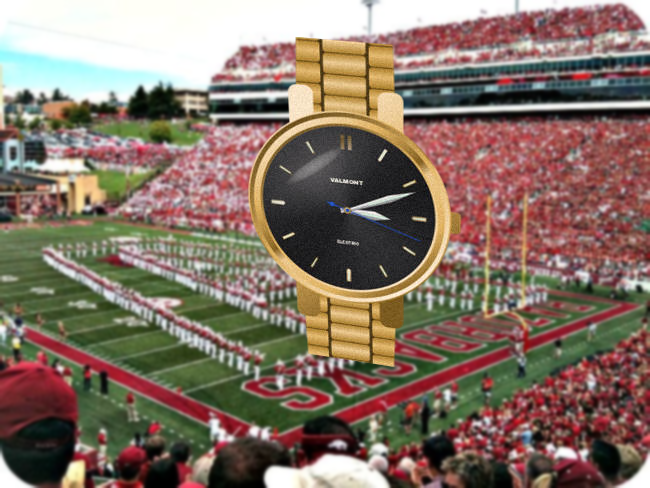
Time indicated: 3:11:18
